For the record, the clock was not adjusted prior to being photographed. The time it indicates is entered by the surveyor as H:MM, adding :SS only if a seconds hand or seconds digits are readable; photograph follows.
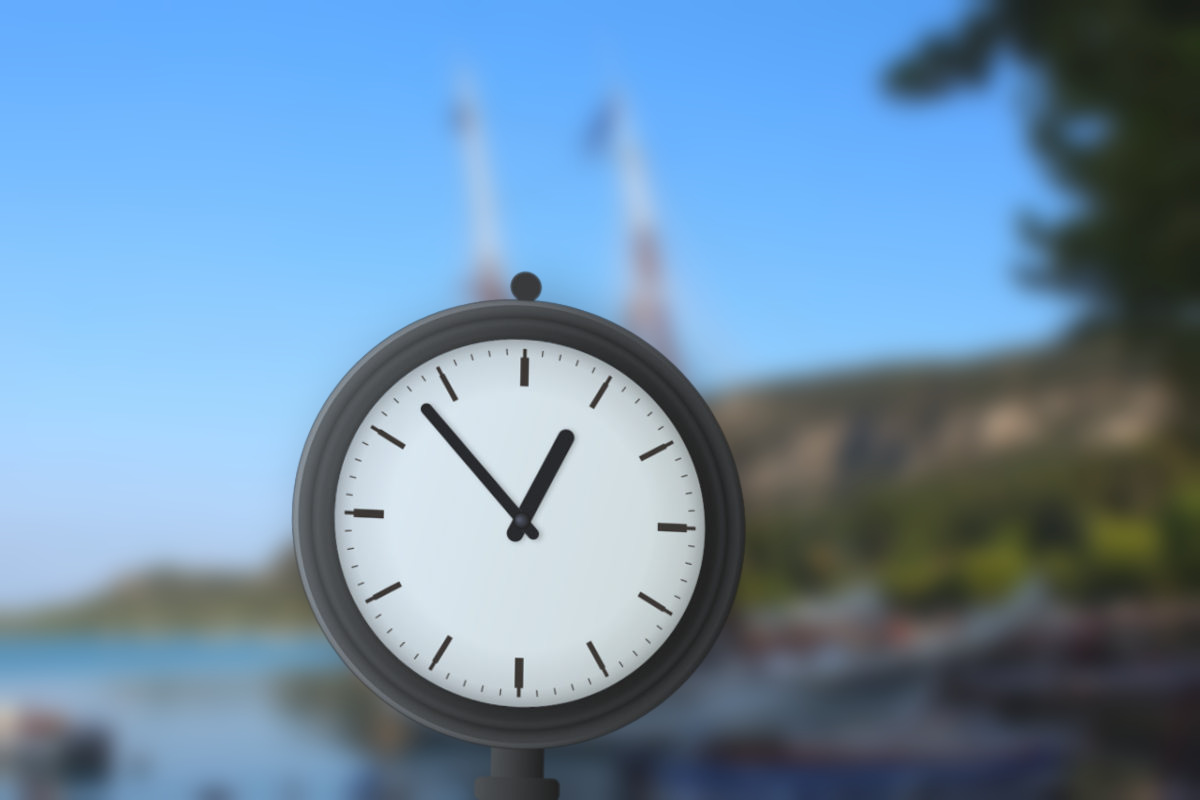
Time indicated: 12:53
